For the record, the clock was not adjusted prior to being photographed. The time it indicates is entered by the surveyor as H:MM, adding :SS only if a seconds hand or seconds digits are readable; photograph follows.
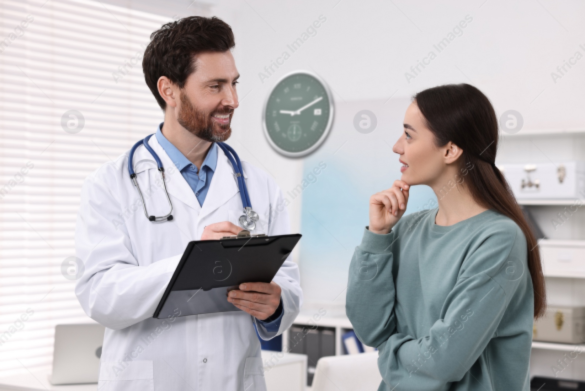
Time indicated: 9:11
